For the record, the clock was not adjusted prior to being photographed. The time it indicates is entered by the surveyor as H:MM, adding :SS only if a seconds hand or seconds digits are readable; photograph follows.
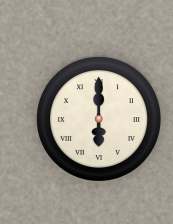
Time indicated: 6:00
